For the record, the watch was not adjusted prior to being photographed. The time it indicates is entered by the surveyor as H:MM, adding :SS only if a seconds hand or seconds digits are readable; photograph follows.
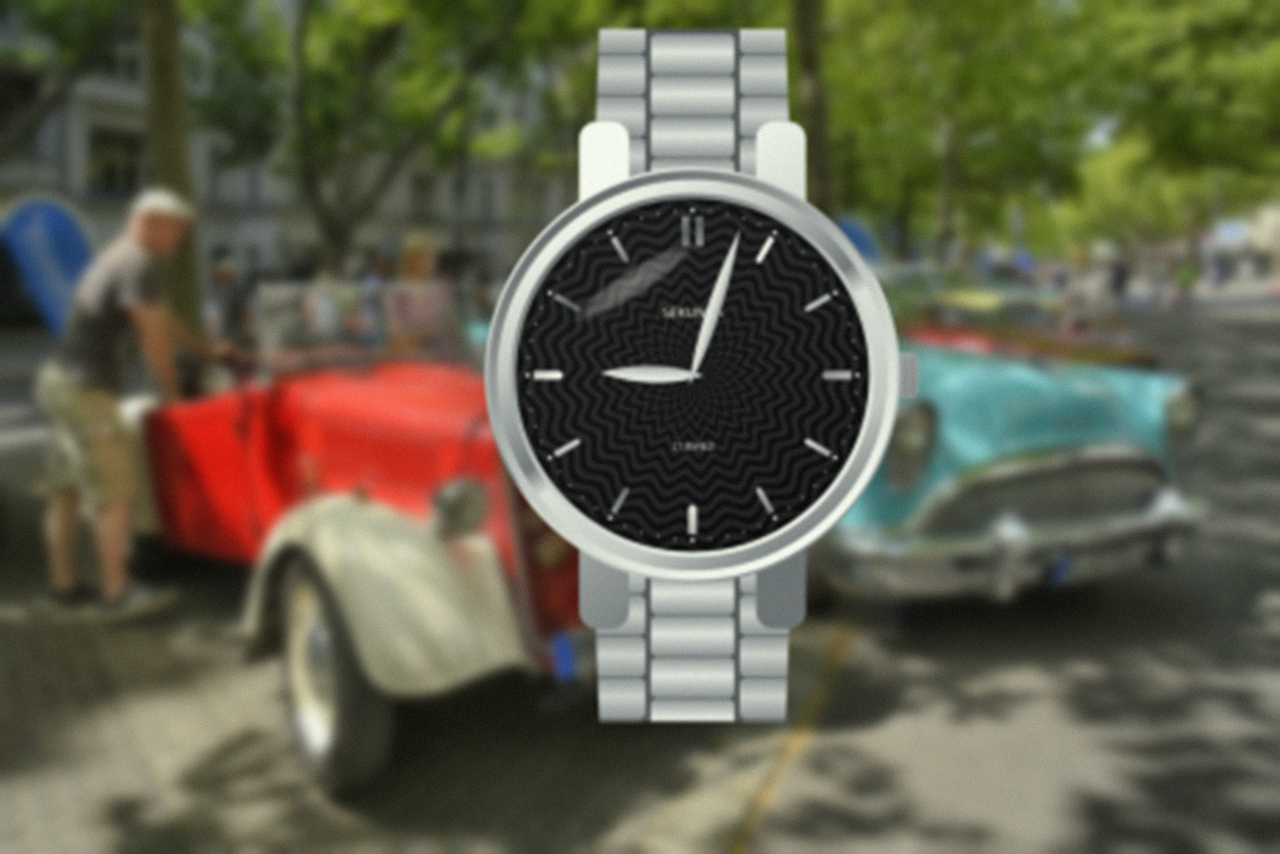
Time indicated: 9:03
